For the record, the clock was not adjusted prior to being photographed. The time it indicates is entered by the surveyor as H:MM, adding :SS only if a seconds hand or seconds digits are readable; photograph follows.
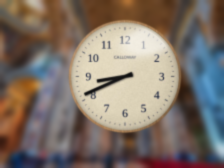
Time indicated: 8:41
